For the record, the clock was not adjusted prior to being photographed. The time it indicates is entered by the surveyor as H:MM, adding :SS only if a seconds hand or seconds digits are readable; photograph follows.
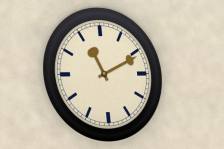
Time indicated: 11:11
